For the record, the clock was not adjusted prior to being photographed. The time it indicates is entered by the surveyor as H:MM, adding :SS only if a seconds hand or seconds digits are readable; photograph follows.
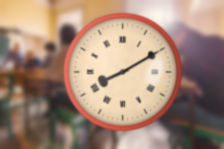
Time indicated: 8:10
